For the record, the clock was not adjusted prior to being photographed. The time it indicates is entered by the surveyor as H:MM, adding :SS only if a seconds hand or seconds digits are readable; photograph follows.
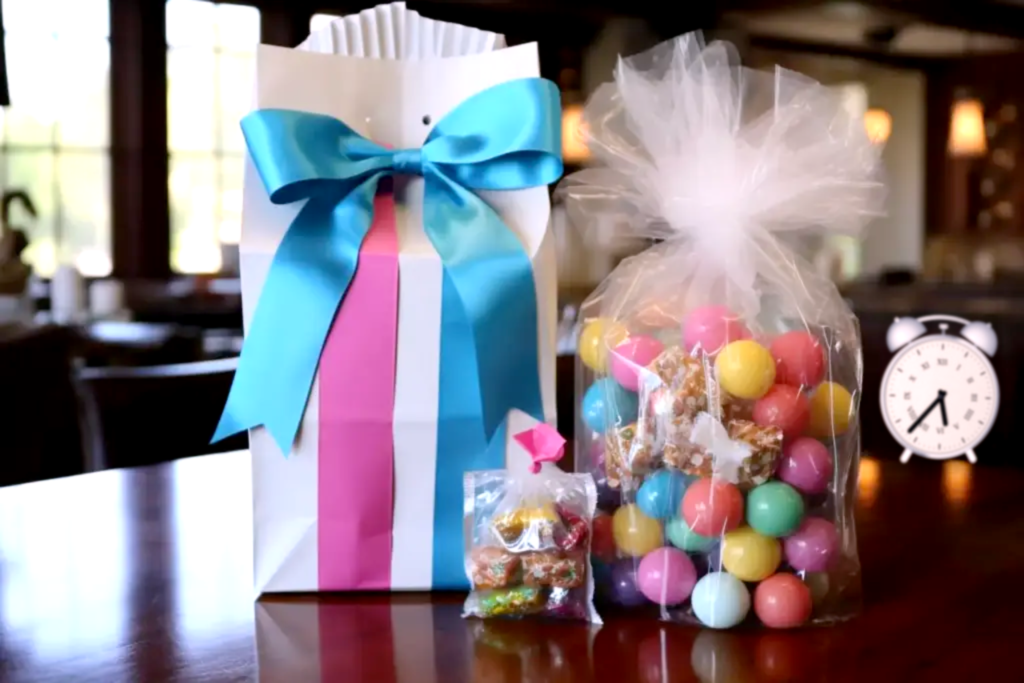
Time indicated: 5:37
